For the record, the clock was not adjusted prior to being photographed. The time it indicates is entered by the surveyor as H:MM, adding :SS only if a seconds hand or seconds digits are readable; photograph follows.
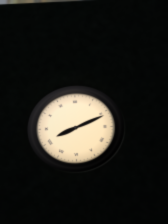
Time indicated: 8:11
